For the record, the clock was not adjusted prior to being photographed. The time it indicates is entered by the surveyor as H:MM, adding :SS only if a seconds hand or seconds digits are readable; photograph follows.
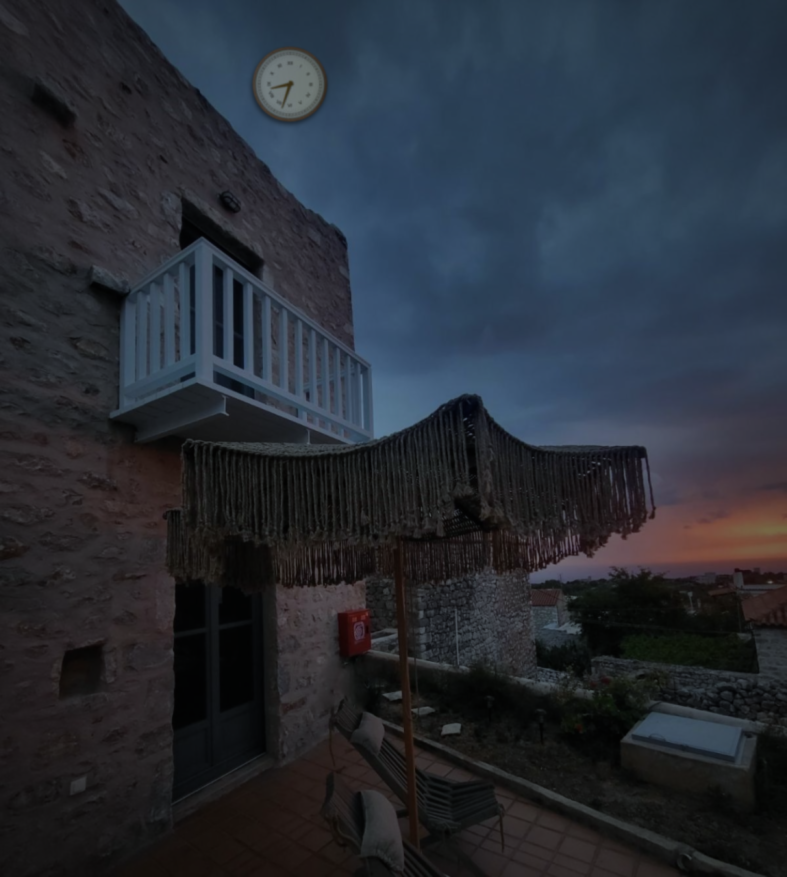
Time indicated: 8:33
